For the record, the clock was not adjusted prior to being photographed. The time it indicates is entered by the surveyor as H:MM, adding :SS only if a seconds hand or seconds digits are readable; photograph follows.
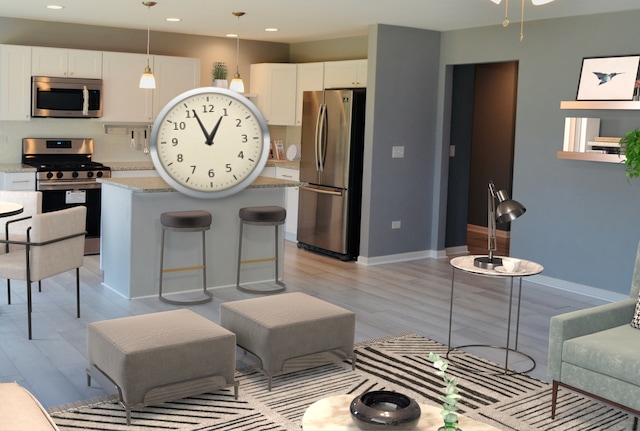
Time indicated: 12:56
